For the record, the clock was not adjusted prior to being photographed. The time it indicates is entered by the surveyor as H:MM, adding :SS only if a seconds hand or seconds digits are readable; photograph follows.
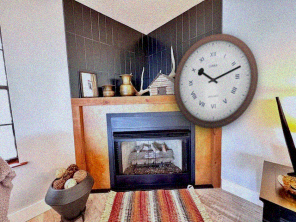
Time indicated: 10:12
